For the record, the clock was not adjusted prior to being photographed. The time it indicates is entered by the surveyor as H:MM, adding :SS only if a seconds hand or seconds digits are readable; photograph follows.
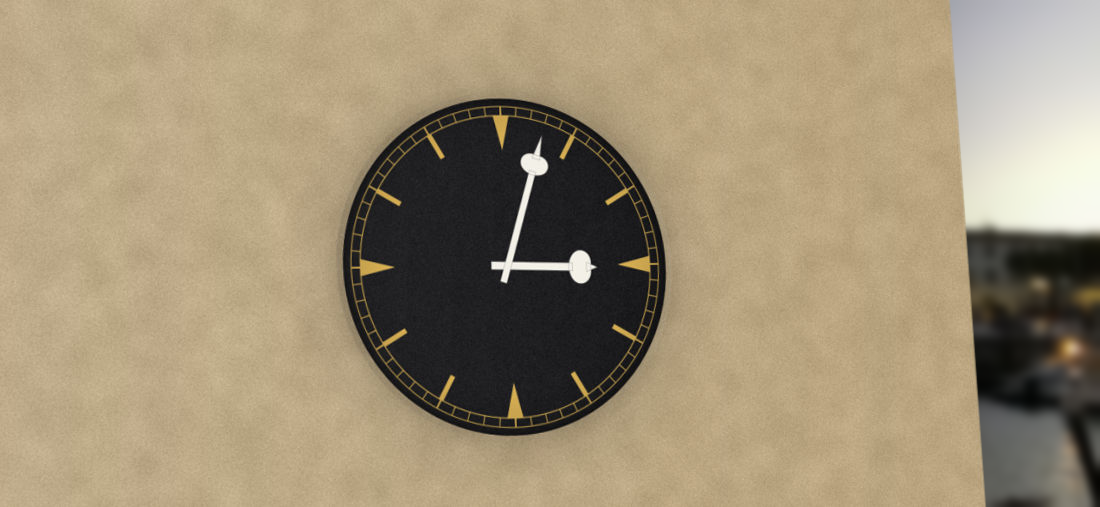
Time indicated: 3:03
